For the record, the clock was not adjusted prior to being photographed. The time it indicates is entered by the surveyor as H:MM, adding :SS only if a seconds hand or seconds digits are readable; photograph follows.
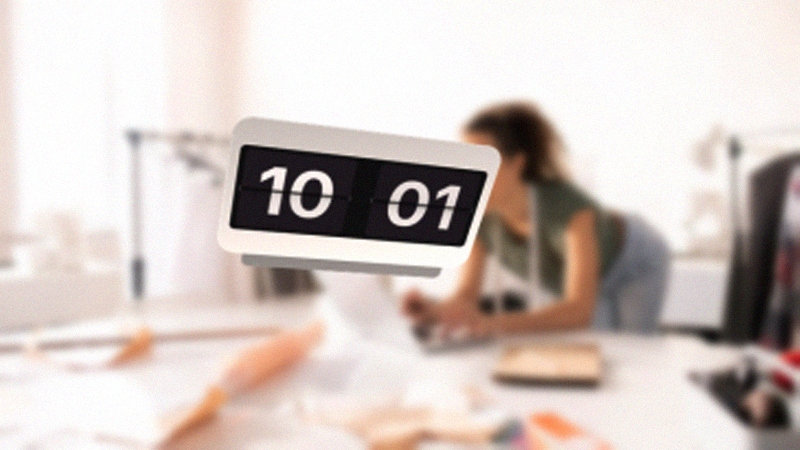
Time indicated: 10:01
